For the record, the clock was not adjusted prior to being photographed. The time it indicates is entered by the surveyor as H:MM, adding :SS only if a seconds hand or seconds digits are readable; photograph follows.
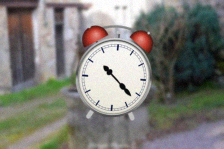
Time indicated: 10:22
